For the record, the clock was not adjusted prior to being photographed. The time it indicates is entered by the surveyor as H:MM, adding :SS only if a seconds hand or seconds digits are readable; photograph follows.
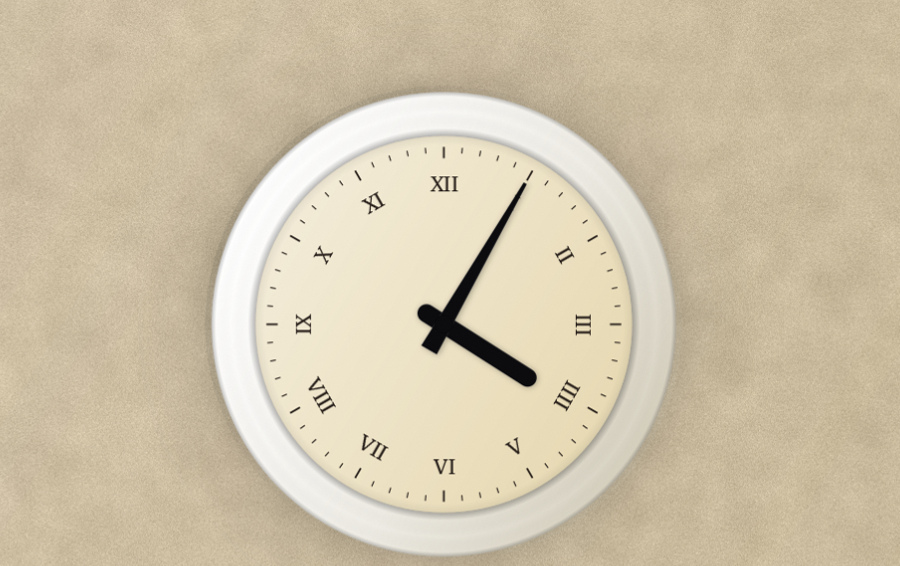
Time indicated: 4:05
